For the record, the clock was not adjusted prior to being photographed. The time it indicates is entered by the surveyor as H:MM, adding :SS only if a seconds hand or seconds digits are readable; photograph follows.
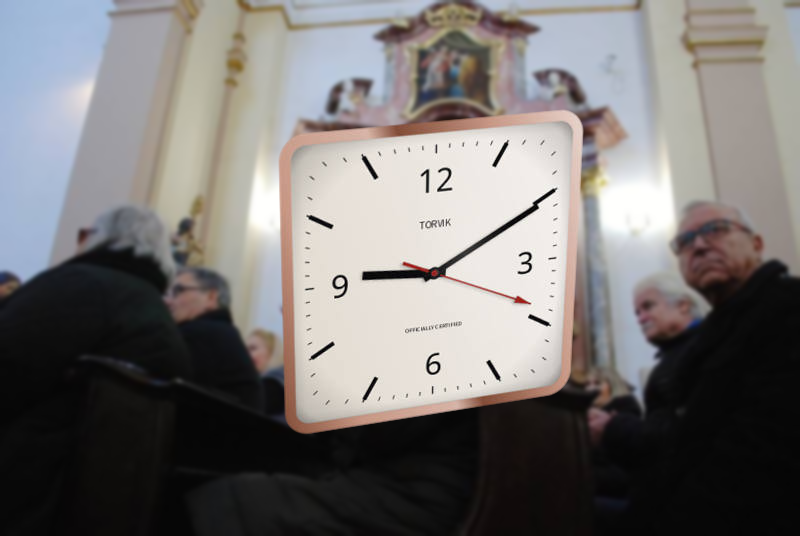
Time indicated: 9:10:19
